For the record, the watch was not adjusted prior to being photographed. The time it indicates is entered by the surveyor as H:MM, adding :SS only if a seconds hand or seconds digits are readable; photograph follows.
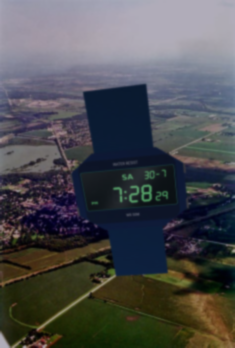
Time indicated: 7:28
